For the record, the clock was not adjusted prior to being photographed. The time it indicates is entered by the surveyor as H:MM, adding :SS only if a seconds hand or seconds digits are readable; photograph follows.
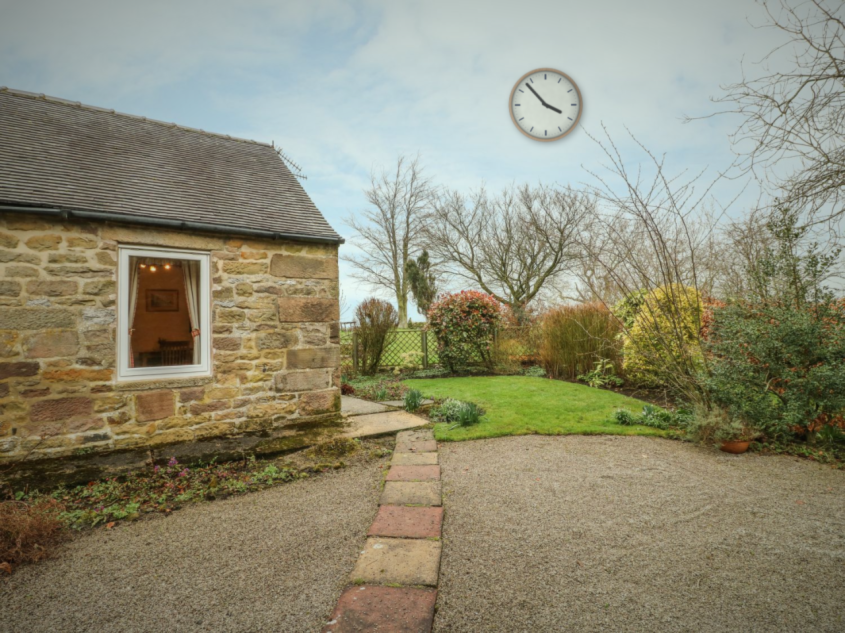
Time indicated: 3:53
